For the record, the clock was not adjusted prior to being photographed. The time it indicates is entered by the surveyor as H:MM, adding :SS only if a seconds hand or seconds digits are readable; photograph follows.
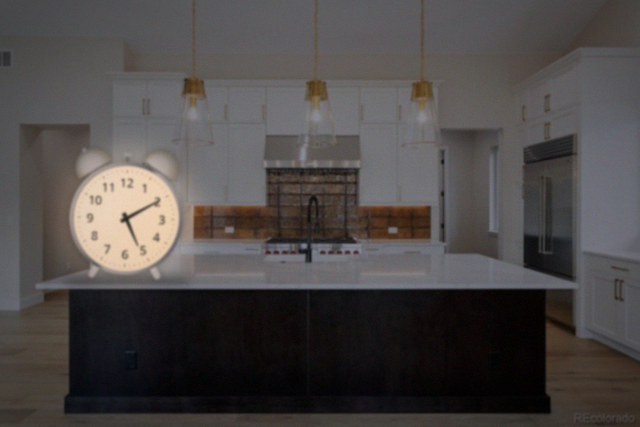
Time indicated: 5:10
